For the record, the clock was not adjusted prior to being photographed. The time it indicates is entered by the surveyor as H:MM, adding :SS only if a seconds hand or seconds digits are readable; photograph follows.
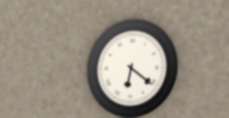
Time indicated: 6:21
